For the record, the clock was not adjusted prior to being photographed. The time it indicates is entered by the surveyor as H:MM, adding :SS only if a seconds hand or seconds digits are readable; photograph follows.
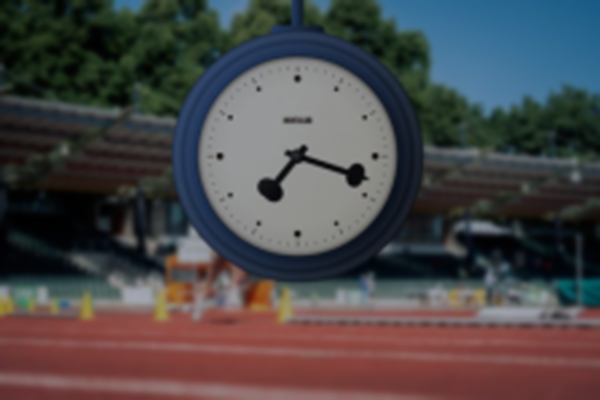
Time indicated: 7:18
